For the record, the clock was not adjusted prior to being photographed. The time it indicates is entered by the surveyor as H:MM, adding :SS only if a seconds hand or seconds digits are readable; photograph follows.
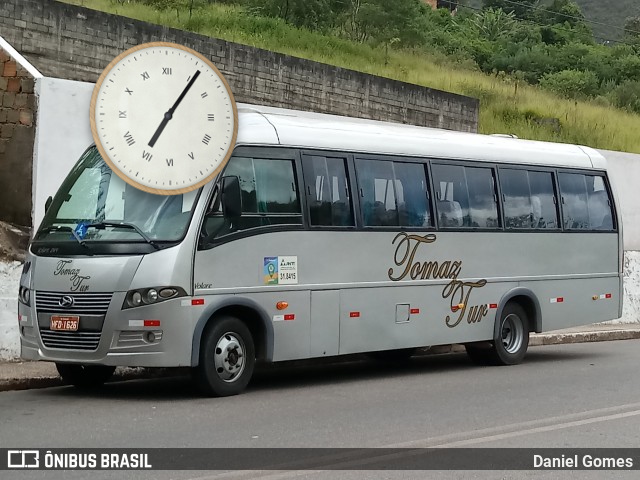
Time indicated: 7:06
